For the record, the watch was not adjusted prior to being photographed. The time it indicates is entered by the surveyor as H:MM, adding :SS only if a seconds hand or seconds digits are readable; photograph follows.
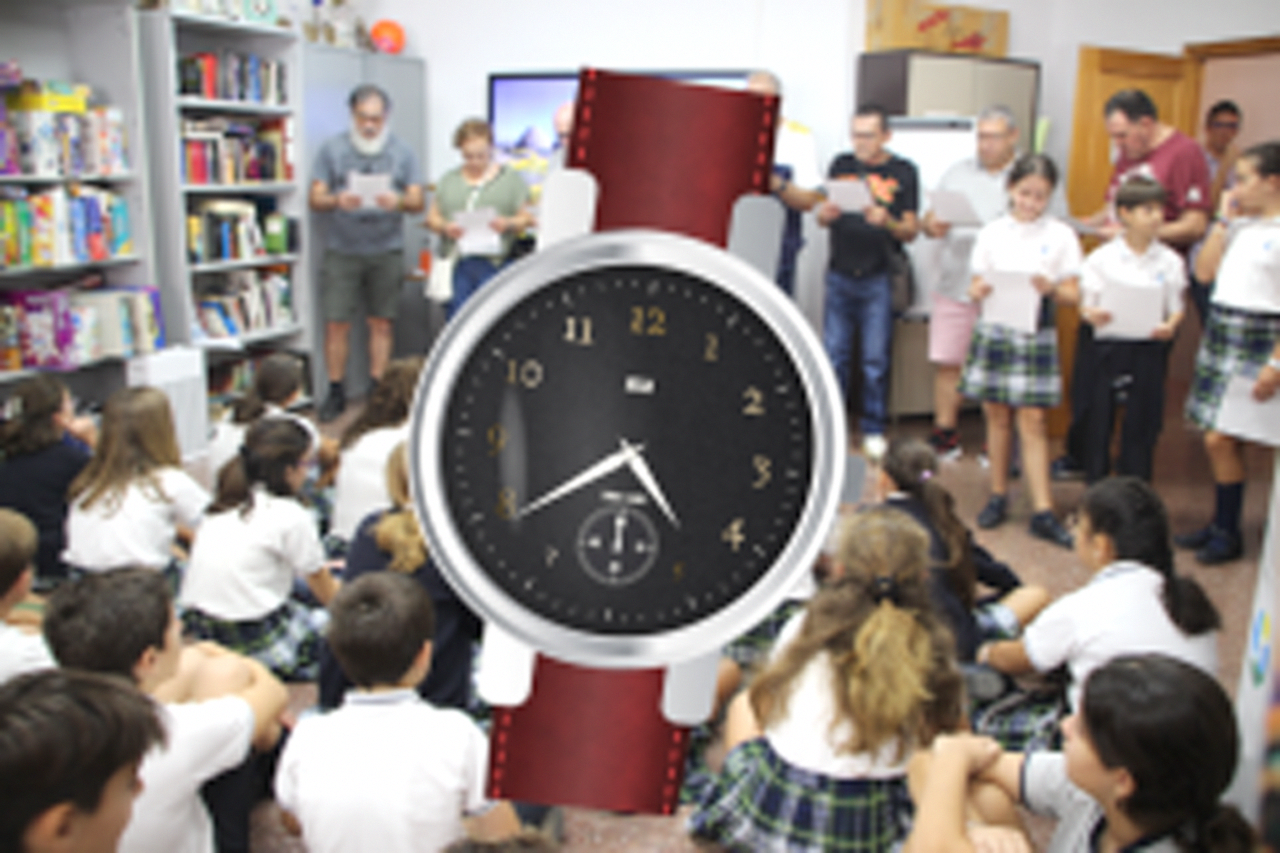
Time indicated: 4:39
